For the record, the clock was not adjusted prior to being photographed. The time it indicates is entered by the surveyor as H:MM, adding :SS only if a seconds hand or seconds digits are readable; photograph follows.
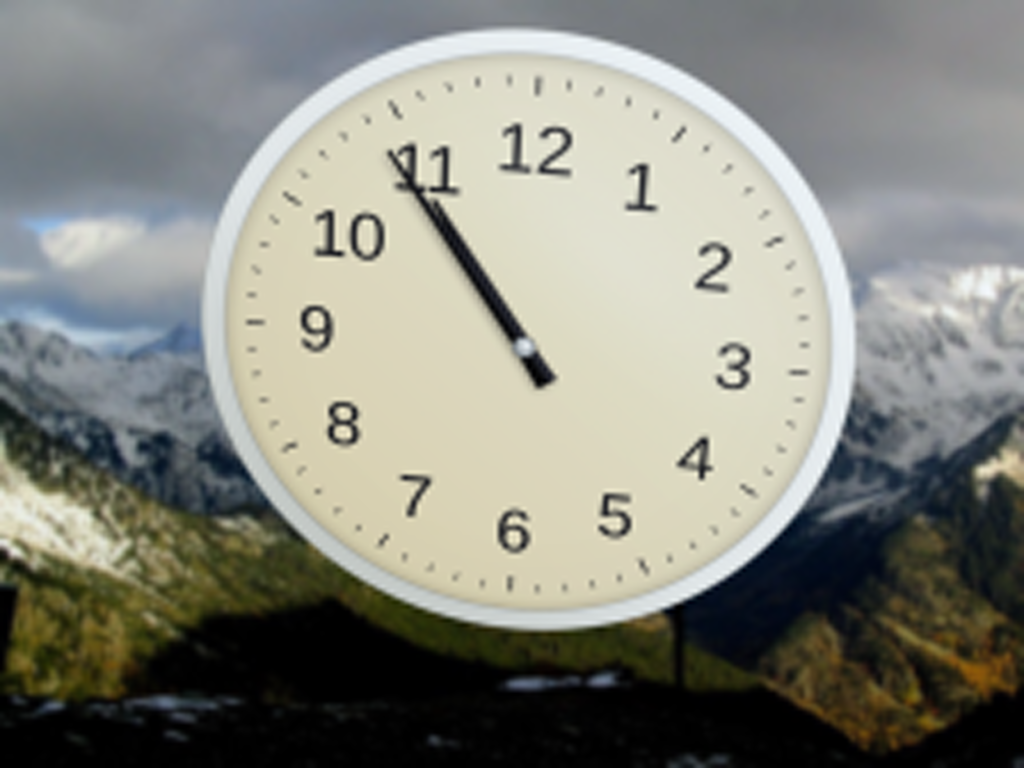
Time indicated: 10:54
